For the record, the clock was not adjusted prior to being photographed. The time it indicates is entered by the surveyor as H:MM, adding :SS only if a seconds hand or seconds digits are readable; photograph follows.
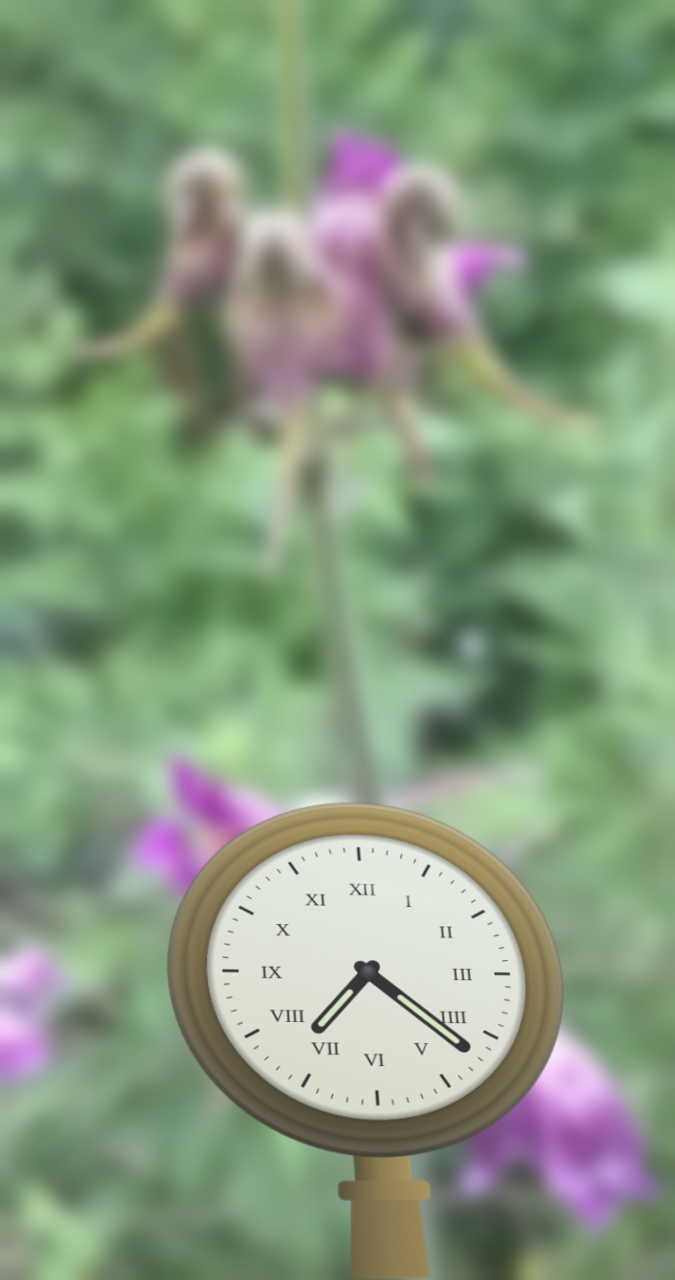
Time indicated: 7:22
